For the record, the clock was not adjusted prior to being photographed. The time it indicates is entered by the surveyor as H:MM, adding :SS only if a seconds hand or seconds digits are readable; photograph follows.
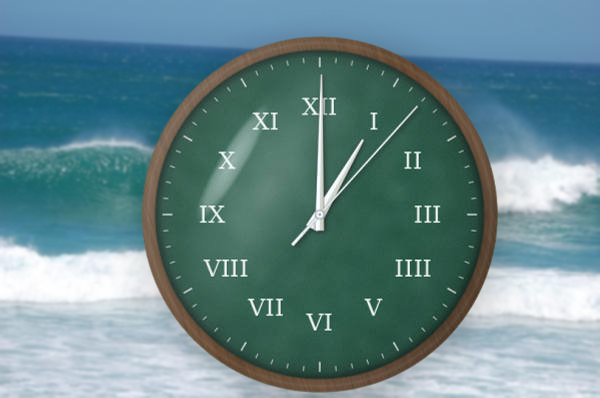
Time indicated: 1:00:07
